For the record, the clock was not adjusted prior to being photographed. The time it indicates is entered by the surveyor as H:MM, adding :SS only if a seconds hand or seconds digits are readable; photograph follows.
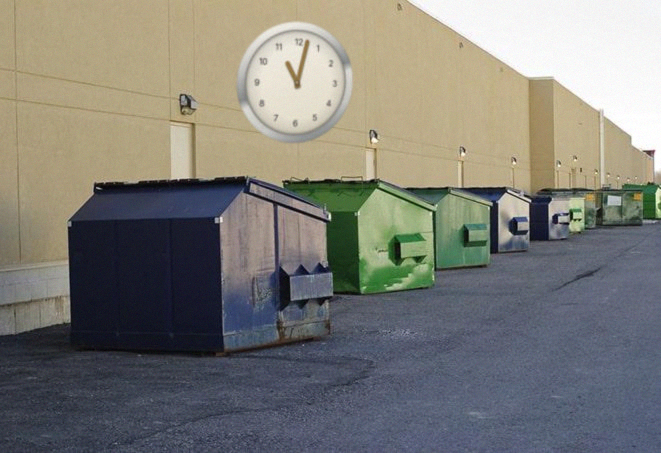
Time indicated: 11:02
